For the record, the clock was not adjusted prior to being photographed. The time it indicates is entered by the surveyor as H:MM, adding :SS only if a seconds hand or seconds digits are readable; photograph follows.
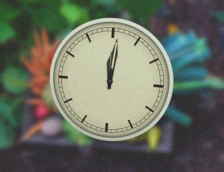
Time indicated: 12:01
